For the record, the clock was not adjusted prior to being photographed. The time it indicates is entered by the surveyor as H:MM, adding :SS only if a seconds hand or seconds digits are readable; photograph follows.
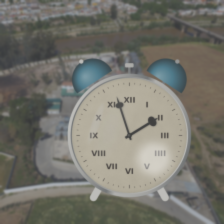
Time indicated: 1:57
